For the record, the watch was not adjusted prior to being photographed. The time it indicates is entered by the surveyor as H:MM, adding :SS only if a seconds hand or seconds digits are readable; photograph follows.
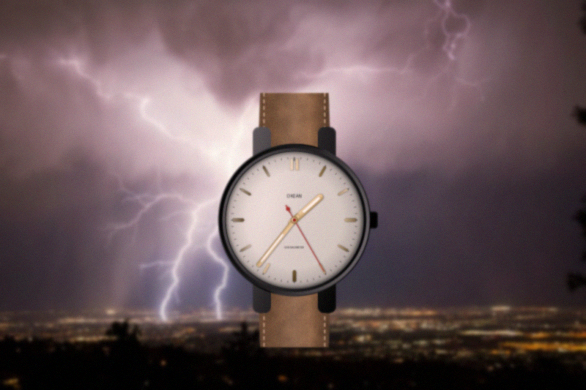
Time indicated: 1:36:25
